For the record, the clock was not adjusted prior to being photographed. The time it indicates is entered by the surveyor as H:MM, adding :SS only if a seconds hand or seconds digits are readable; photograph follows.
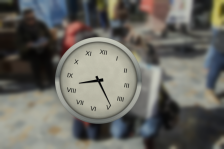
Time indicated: 8:24
